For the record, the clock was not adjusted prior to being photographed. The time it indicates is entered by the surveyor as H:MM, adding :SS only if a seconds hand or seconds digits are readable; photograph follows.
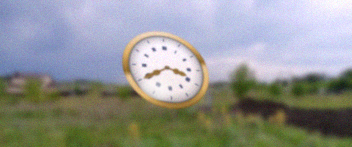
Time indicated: 3:40
